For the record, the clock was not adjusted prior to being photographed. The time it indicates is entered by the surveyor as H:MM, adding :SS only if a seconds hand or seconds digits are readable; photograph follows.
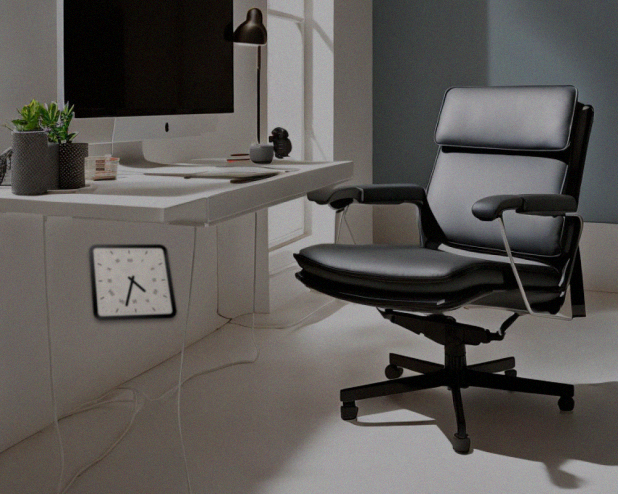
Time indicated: 4:33
